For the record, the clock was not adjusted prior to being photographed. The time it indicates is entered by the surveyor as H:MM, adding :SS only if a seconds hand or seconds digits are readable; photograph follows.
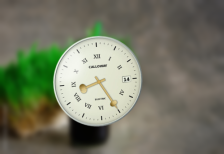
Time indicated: 8:25
